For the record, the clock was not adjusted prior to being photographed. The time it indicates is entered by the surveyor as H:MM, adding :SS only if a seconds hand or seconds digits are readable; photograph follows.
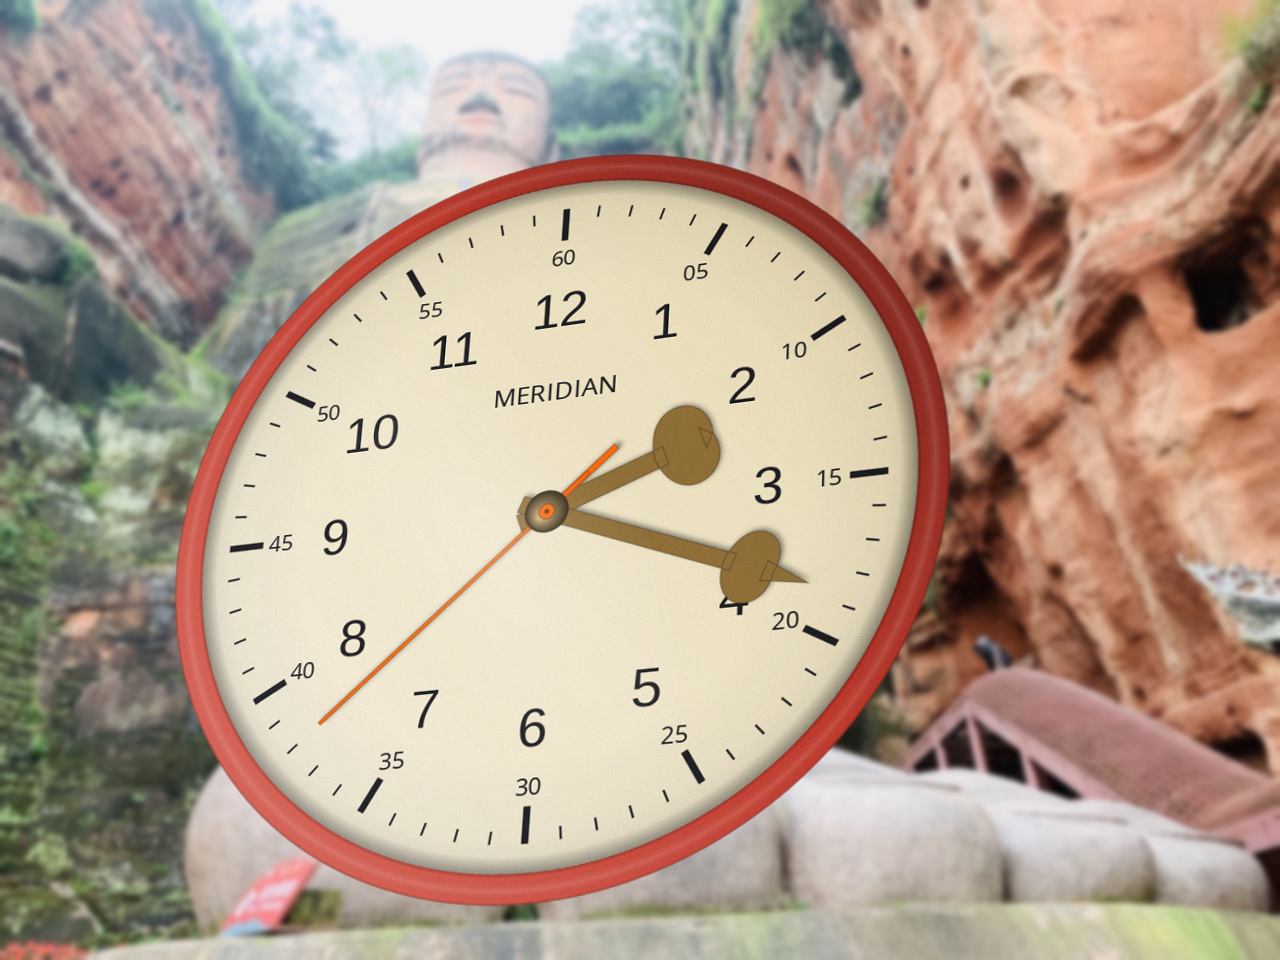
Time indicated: 2:18:38
